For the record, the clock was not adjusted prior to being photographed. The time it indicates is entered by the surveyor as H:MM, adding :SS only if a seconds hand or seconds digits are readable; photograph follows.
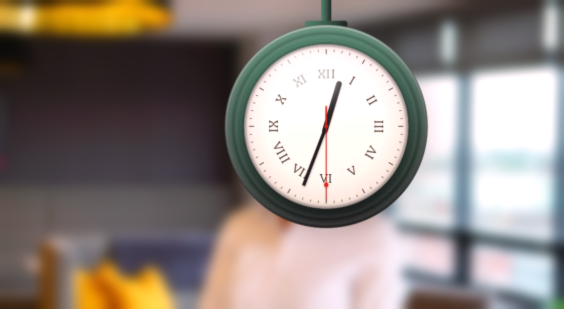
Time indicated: 12:33:30
